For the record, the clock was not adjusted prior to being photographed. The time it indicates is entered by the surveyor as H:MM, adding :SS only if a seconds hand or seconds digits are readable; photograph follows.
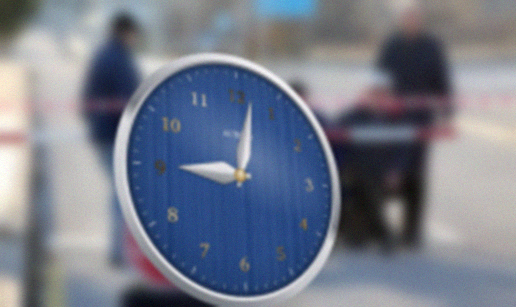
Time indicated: 9:02
